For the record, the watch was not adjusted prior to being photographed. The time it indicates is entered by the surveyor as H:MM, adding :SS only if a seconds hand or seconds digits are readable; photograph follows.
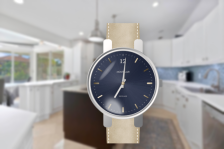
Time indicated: 7:01
